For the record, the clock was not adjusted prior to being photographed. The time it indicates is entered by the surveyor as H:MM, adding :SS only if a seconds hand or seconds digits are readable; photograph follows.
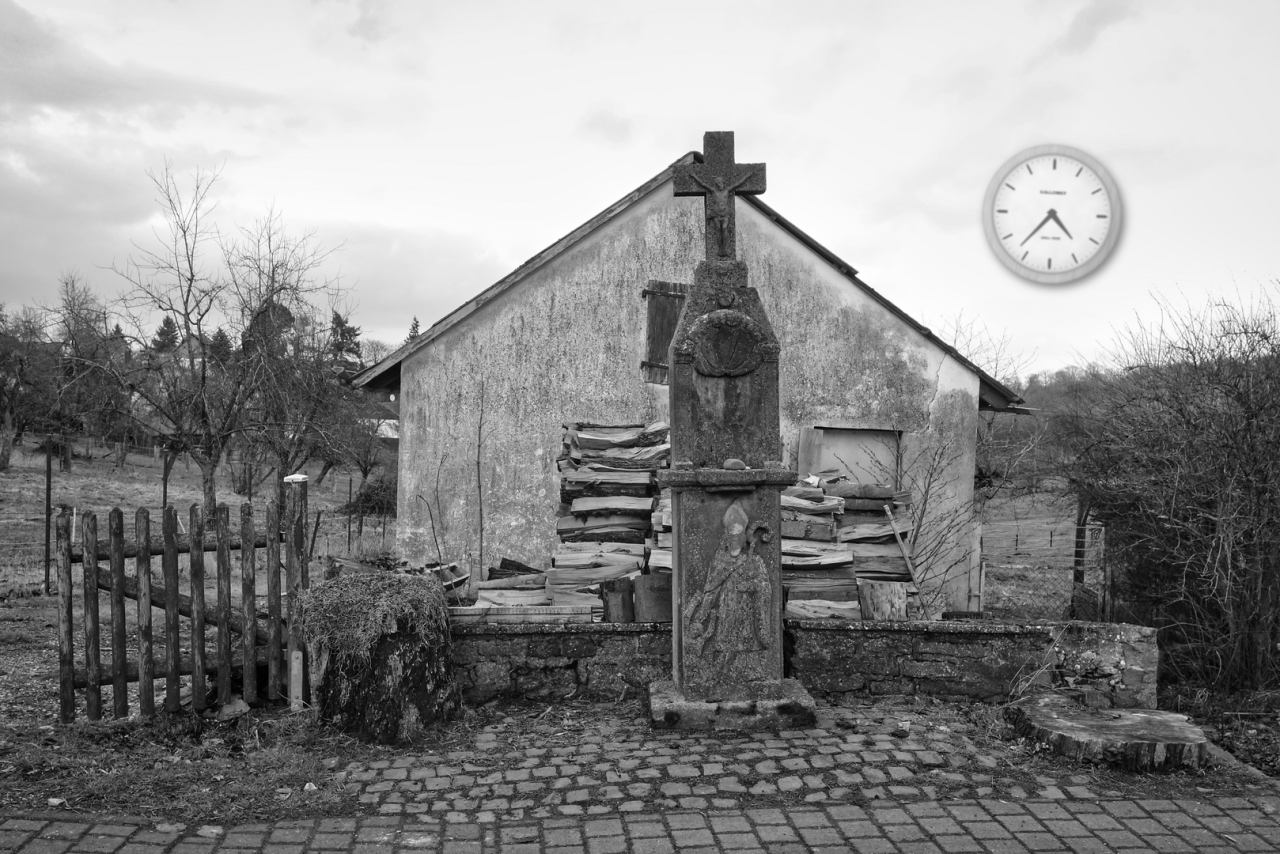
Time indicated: 4:37
